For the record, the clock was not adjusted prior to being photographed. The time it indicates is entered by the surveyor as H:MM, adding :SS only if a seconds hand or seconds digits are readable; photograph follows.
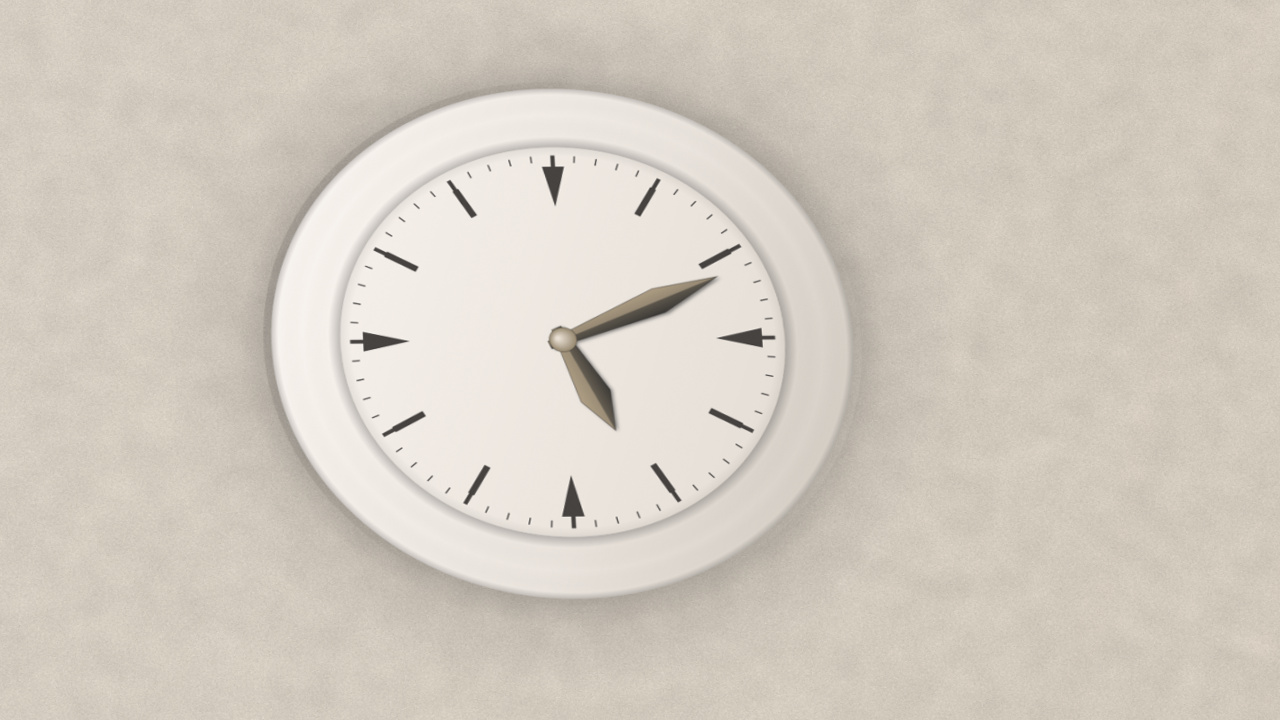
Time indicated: 5:11
